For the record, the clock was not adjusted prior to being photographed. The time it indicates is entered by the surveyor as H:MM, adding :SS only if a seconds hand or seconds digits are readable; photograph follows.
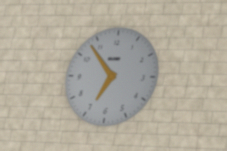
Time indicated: 6:53
